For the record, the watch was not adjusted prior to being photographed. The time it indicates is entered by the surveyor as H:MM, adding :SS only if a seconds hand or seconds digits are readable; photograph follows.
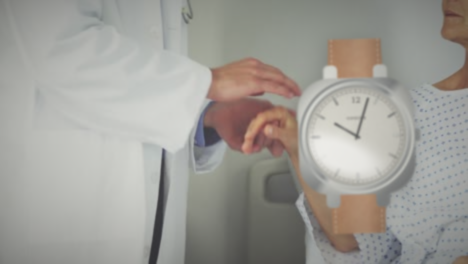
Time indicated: 10:03
